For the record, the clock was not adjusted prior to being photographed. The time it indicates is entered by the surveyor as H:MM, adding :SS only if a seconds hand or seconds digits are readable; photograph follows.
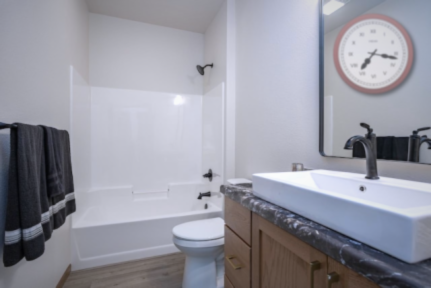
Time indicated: 7:17
